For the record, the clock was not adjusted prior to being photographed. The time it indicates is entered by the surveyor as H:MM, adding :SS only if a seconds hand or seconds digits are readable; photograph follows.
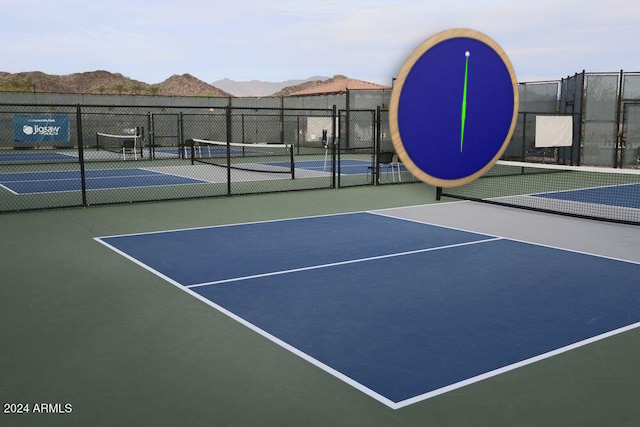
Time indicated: 6:00
